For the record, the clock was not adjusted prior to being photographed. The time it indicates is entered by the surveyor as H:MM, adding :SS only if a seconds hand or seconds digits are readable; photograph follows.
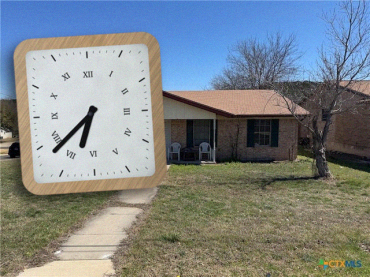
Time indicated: 6:38
